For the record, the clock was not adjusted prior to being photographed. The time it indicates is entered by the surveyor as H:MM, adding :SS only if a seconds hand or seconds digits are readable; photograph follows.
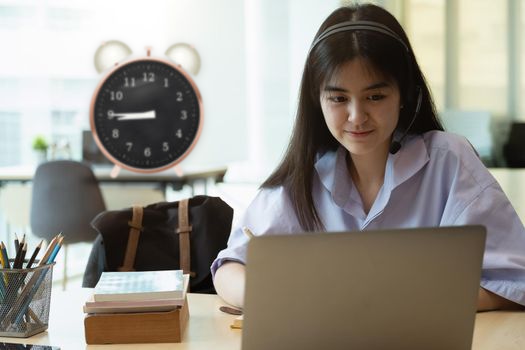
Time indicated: 8:45
